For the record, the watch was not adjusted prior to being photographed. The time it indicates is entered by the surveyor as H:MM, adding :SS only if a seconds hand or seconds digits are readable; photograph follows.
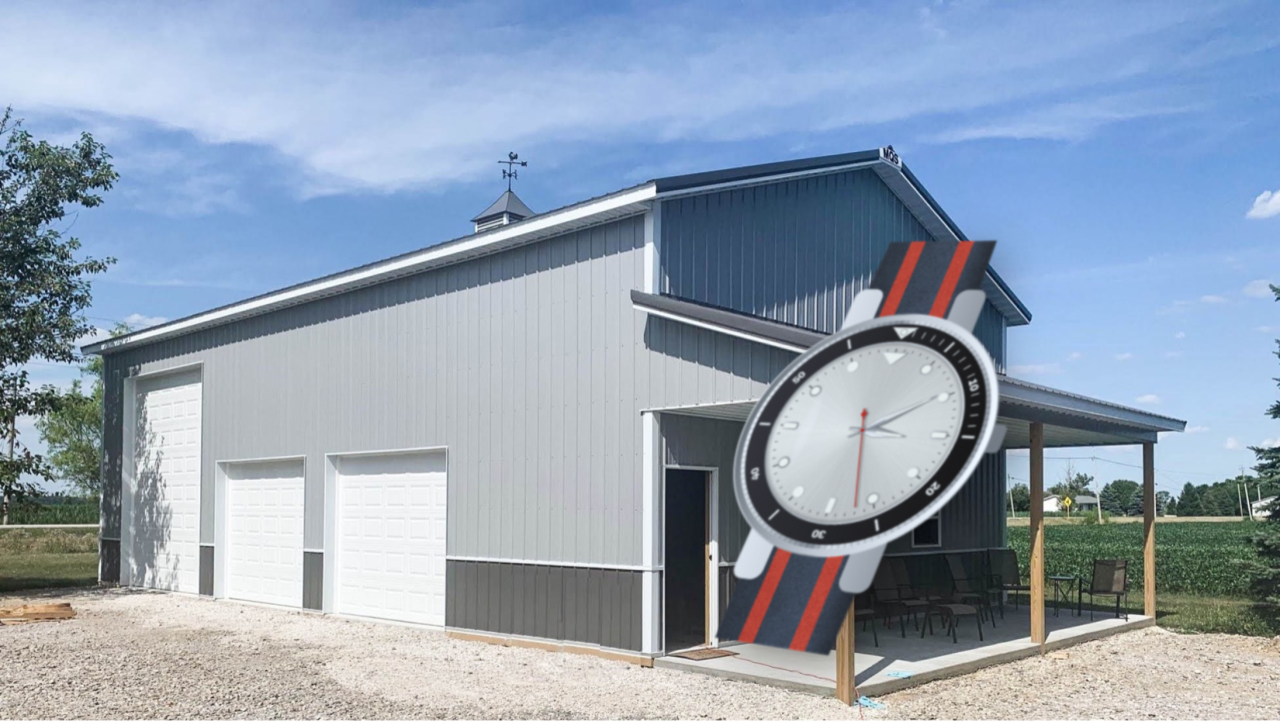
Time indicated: 3:09:27
